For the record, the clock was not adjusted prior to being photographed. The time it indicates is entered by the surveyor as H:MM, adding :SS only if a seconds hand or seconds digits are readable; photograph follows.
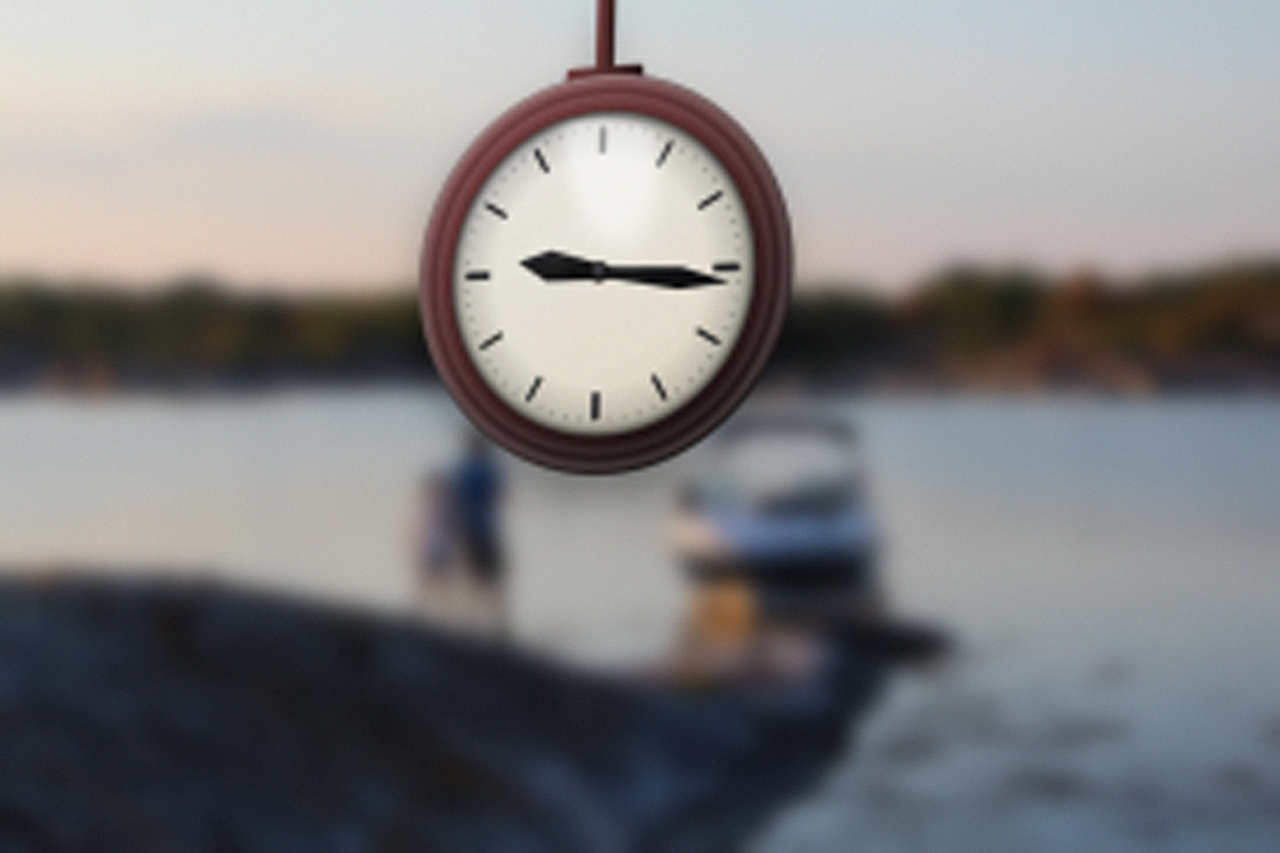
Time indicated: 9:16
